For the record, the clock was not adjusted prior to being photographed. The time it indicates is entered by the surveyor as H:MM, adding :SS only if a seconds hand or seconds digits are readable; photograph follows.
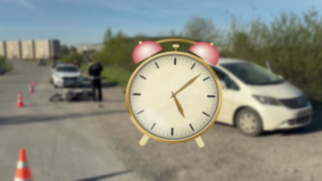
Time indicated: 5:08
